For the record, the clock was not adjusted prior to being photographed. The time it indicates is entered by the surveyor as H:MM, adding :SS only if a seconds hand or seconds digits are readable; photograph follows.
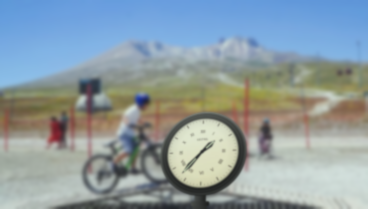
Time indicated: 1:37
